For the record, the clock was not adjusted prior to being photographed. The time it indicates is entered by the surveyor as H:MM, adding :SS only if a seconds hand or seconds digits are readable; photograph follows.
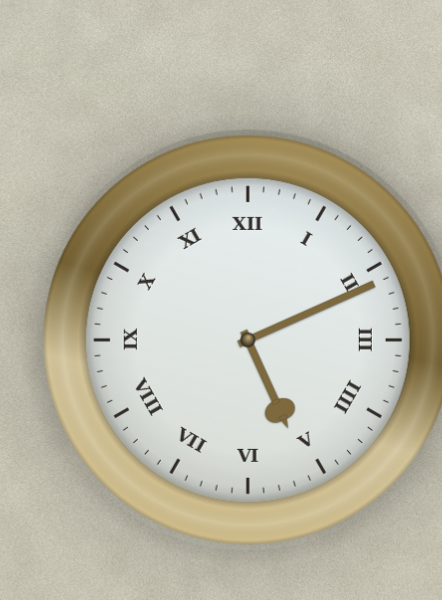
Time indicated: 5:11
